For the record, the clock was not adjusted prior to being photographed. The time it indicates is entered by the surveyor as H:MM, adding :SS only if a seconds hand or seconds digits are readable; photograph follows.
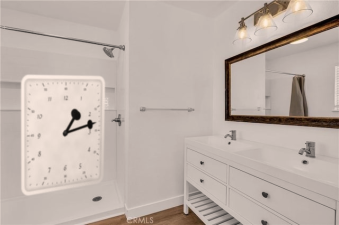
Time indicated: 1:13
